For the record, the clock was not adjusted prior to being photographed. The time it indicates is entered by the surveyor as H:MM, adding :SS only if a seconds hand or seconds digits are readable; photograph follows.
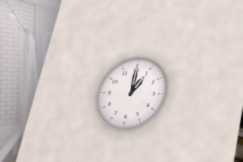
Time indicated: 1:00
